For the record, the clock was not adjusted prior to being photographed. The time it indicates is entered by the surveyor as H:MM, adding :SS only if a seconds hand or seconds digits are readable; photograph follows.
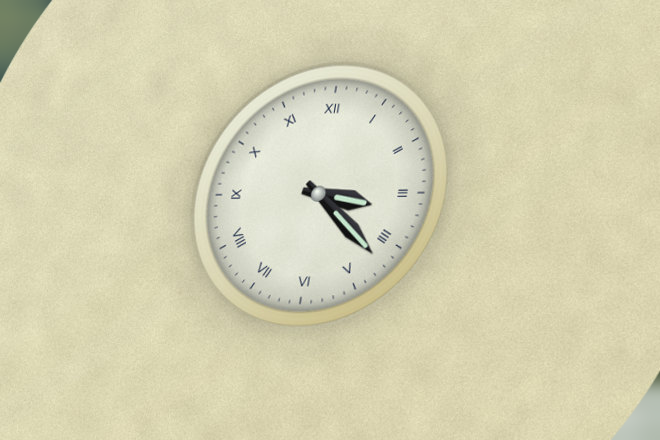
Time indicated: 3:22
